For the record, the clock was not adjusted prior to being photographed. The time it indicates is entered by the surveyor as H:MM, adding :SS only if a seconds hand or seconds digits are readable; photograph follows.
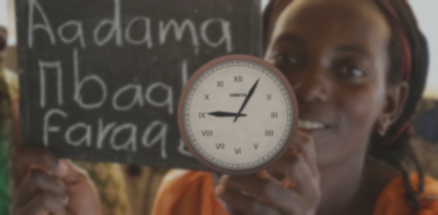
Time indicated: 9:05
